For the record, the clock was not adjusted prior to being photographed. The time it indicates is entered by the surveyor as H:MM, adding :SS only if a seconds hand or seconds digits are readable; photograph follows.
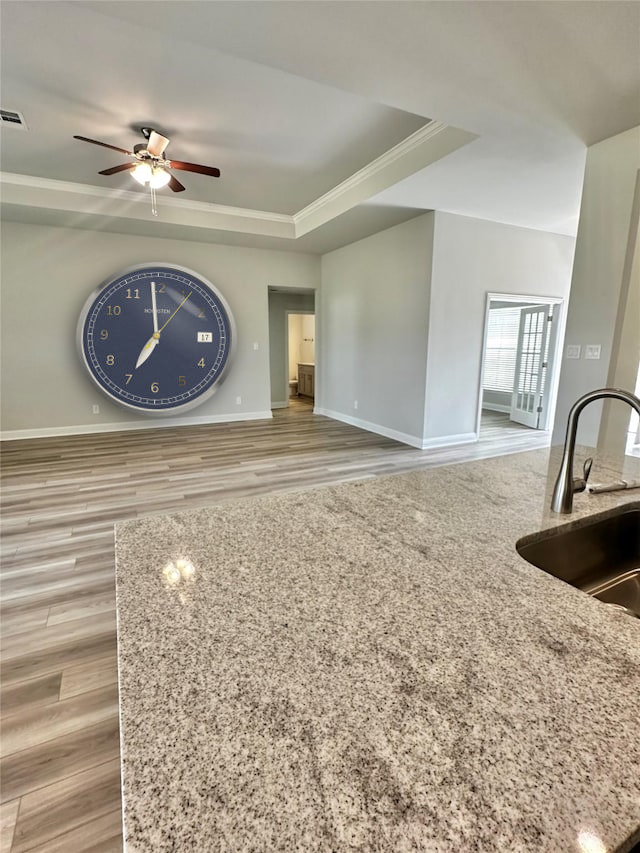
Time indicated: 6:59:06
